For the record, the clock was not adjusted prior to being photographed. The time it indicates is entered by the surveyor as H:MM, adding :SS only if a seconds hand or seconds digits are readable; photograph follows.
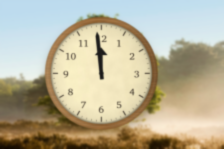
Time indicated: 11:59
